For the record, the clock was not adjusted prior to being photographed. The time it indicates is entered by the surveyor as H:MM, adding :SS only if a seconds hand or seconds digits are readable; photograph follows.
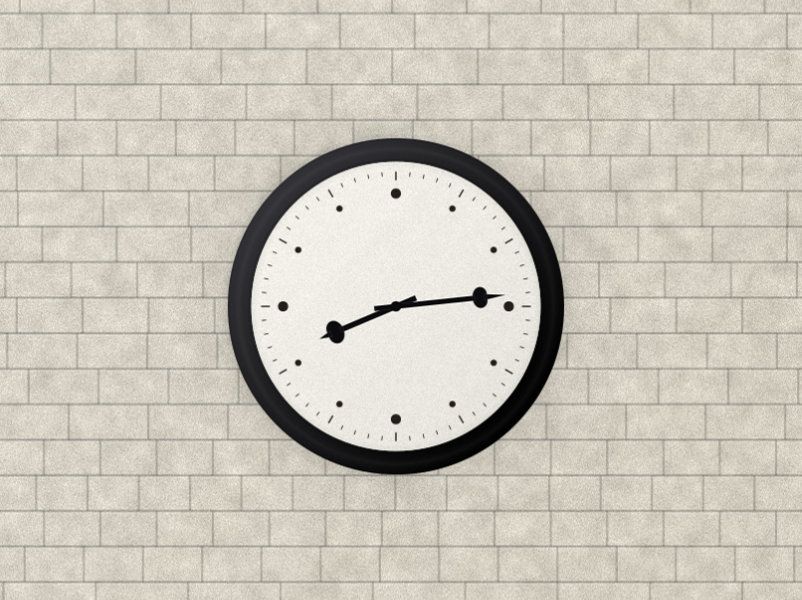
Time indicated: 8:14
